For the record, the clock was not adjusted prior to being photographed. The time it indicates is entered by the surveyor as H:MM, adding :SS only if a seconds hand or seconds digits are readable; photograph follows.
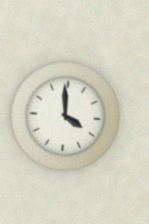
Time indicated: 3:59
